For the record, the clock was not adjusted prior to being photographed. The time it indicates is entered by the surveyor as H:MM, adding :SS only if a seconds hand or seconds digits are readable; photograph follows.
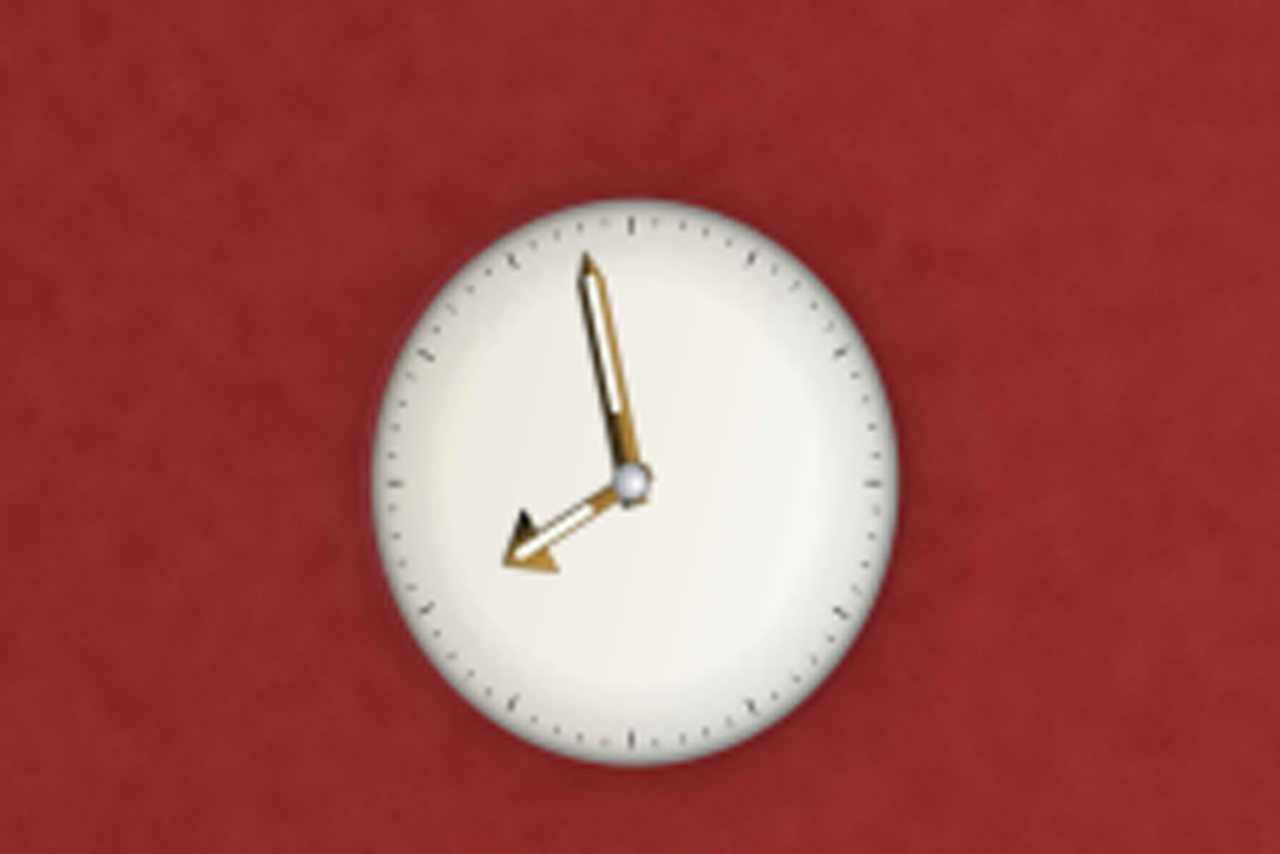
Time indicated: 7:58
